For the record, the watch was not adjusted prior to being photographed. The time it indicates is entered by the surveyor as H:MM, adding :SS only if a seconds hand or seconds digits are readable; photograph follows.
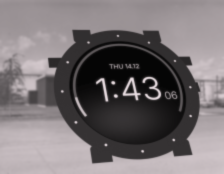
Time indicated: 1:43:06
